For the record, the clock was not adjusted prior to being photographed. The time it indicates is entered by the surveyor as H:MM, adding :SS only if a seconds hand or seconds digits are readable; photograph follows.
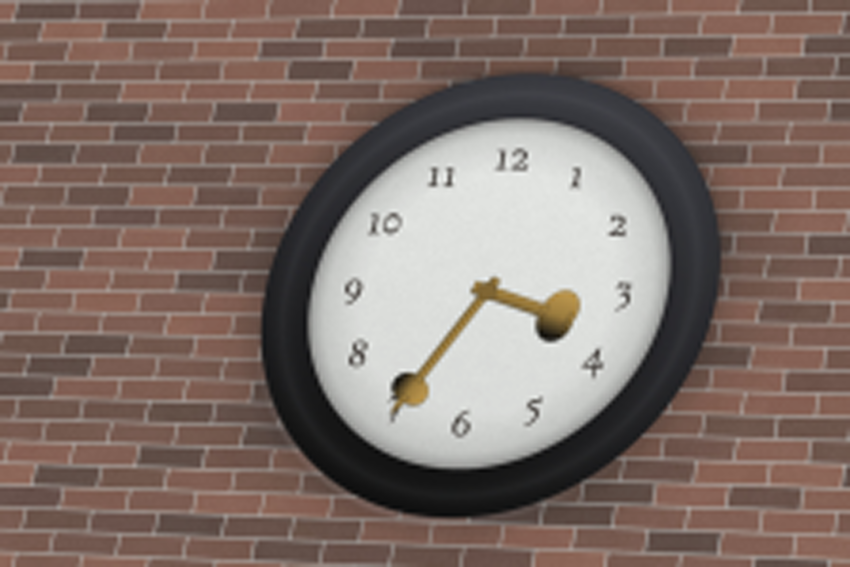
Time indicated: 3:35
